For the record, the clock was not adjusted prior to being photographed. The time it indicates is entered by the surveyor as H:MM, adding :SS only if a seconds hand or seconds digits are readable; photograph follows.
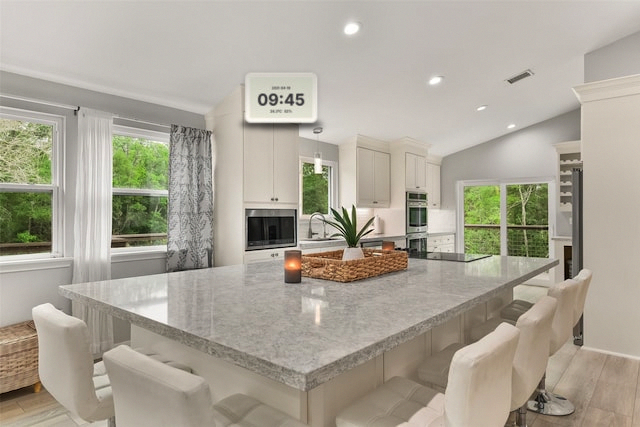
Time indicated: 9:45
